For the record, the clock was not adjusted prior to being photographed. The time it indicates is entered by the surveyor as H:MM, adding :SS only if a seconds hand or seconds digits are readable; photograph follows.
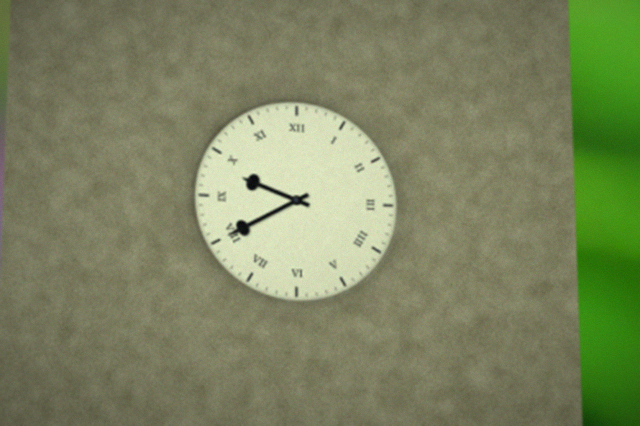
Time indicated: 9:40
